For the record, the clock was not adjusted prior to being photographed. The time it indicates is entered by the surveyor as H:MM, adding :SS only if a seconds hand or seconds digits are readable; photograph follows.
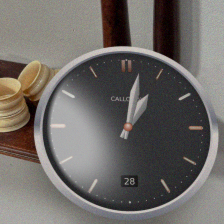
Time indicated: 1:02
